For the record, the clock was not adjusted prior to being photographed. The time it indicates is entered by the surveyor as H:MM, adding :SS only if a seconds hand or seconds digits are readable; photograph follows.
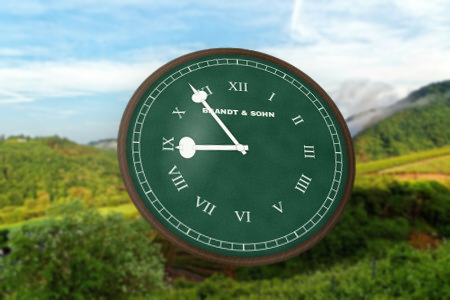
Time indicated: 8:54
